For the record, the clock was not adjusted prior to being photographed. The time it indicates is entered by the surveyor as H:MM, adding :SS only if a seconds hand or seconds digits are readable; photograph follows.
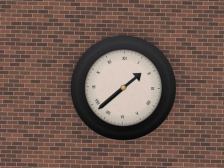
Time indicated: 1:38
